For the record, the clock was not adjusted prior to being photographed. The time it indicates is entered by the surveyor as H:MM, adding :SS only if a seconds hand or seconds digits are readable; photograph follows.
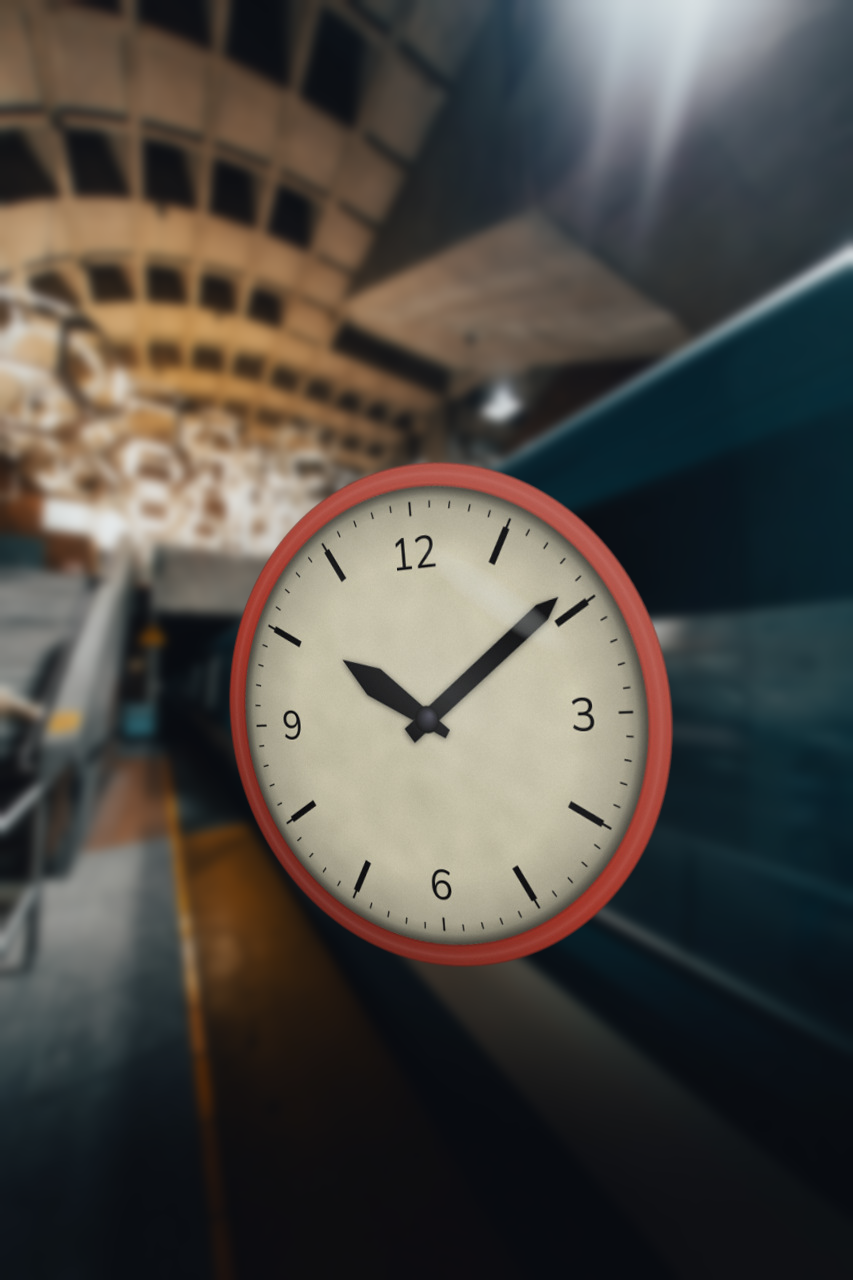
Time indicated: 10:09
